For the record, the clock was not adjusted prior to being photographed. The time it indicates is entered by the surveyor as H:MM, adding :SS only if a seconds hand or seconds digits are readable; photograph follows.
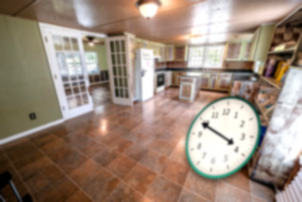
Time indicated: 3:49
